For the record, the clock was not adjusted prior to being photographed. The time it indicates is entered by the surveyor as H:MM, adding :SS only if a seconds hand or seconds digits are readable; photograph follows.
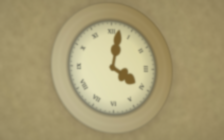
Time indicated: 4:02
